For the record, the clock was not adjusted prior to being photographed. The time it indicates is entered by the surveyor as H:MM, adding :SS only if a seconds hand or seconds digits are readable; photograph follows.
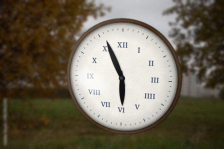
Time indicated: 5:56
